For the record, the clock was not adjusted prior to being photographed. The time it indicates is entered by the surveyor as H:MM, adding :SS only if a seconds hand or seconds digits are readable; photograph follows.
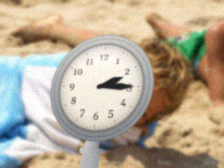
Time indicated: 2:15
